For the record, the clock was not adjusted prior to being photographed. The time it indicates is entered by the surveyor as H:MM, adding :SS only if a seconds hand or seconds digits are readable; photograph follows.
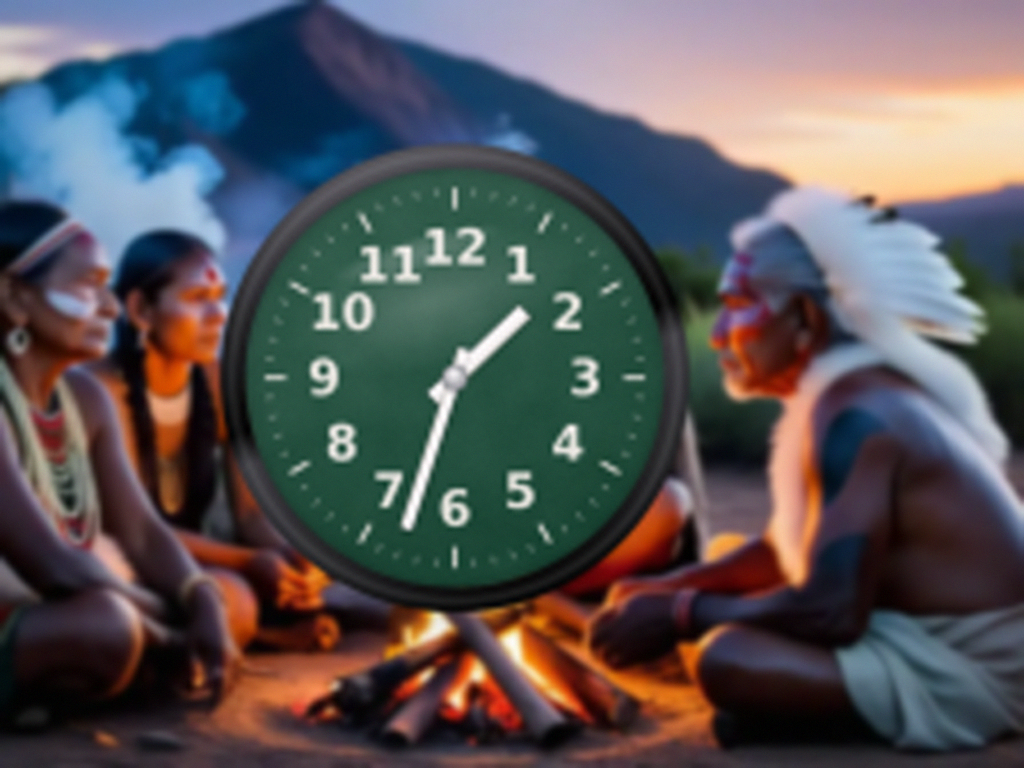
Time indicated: 1:33
